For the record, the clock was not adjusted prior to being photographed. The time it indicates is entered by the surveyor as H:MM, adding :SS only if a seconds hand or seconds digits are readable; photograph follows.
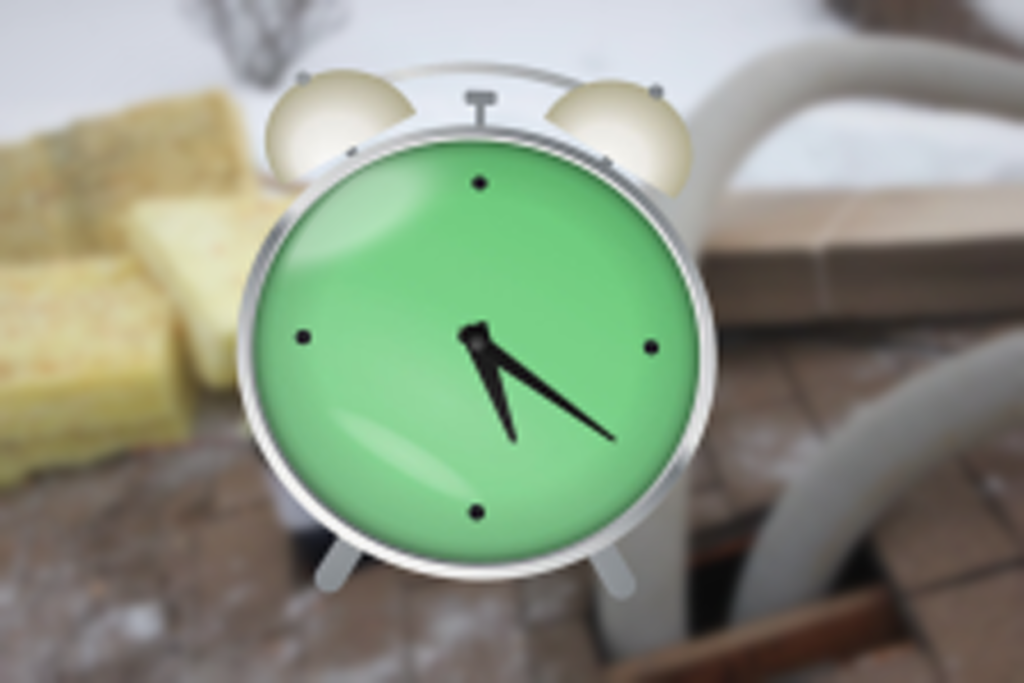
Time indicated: 5:21
